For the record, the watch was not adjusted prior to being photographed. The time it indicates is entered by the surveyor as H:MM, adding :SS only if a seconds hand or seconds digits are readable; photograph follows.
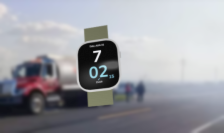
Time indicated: 7:02
